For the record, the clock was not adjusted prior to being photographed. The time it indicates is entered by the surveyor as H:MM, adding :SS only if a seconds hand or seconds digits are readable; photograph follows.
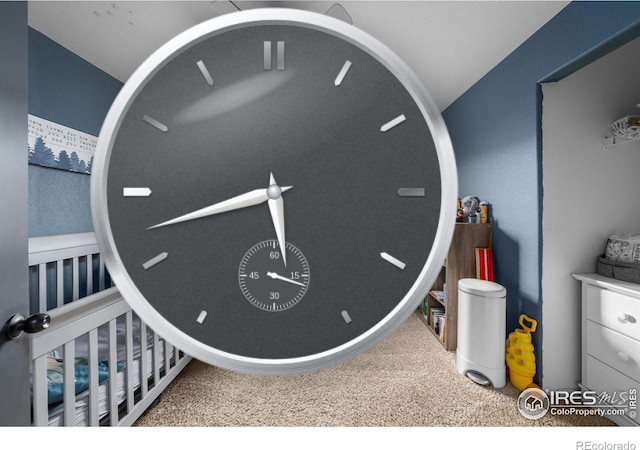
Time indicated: 5:42:18
